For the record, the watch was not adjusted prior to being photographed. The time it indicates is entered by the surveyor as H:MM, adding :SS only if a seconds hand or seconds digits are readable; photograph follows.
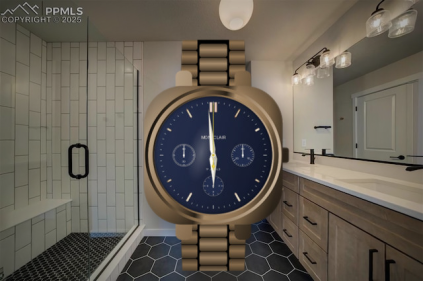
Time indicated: 5:59
